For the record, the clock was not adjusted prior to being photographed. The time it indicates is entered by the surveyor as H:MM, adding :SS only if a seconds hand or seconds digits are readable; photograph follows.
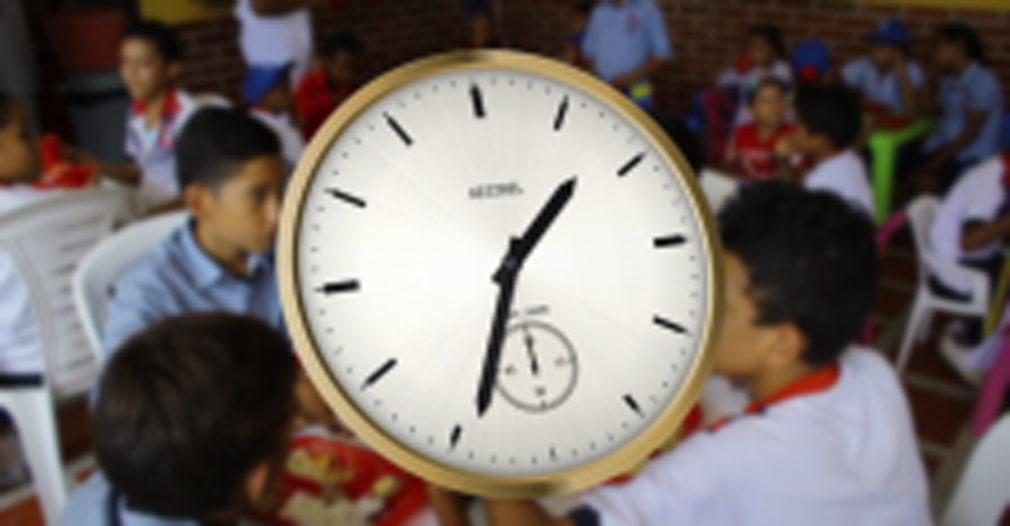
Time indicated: 1:34
